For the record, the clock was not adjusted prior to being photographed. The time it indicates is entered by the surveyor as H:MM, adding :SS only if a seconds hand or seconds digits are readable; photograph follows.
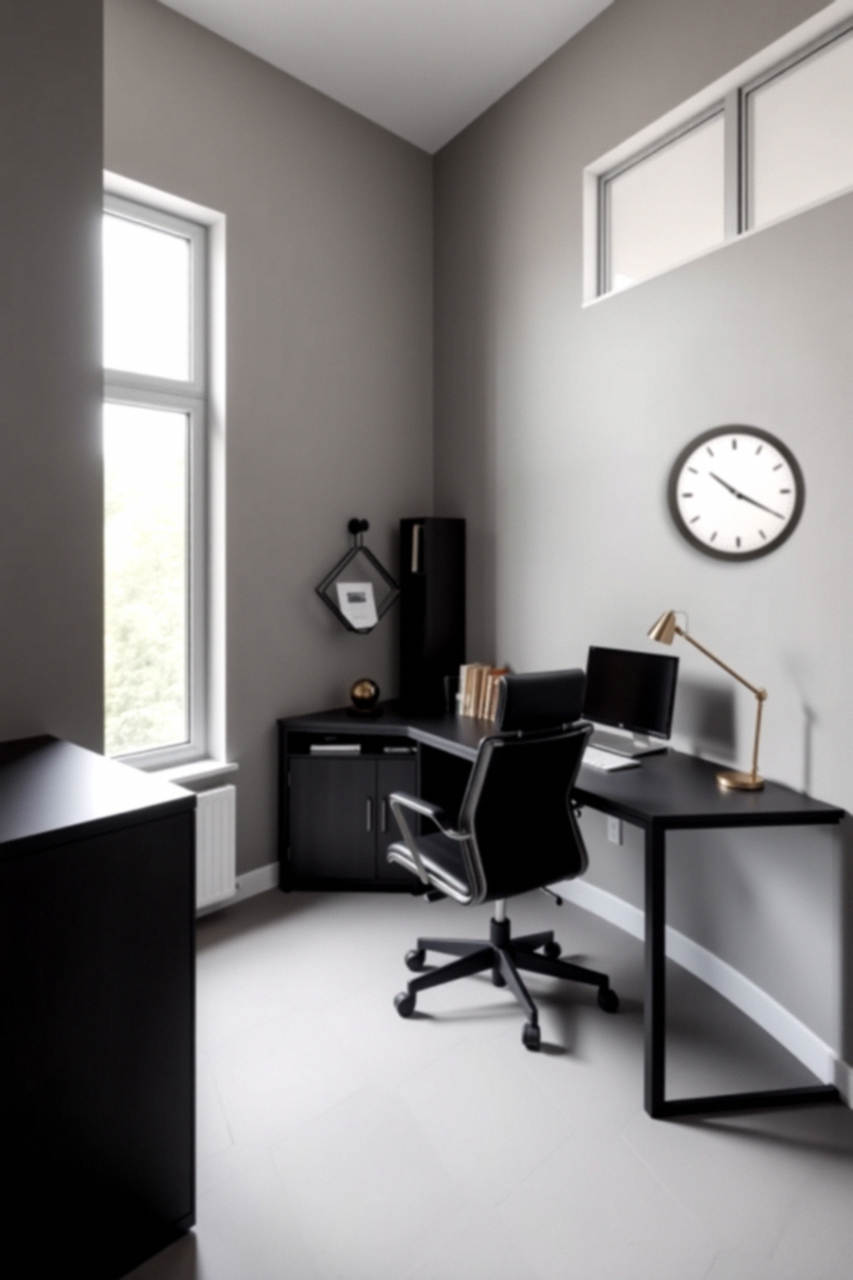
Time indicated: 10:20
